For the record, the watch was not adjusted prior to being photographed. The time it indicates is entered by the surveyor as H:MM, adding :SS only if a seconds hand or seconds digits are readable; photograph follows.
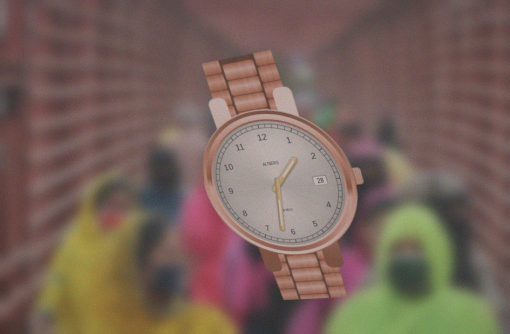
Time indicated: 1:32
